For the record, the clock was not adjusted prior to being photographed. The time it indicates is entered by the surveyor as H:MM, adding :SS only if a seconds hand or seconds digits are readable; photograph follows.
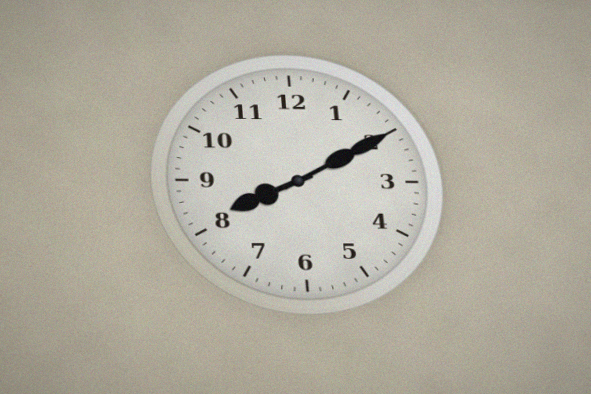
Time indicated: 8:10
